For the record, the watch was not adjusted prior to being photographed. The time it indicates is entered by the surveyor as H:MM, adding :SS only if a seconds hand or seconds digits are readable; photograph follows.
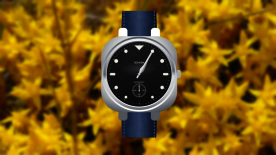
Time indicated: 1:05
